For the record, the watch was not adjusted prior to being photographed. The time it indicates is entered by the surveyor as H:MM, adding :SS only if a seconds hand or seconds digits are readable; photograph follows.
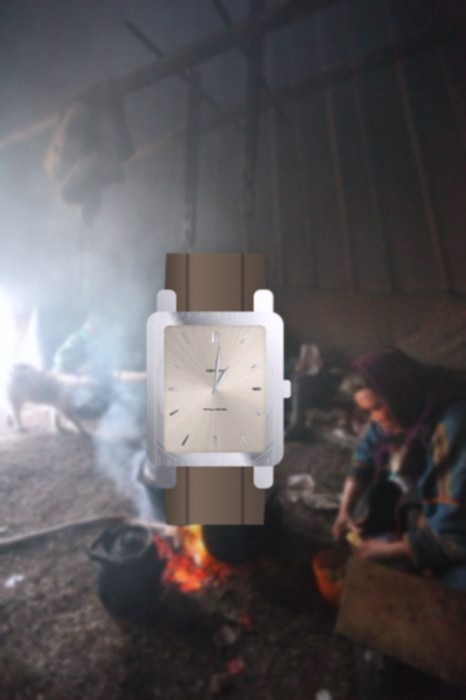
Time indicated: 1:01
